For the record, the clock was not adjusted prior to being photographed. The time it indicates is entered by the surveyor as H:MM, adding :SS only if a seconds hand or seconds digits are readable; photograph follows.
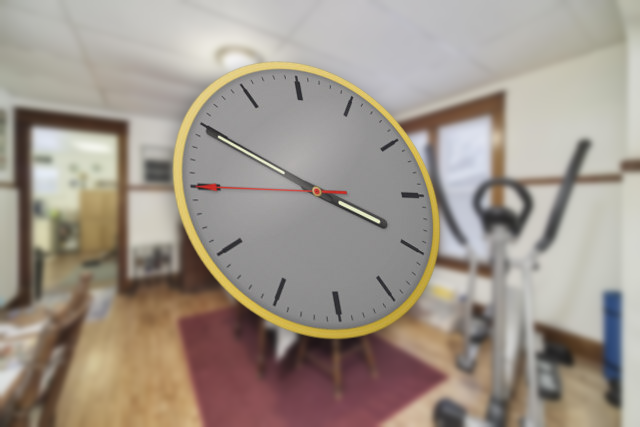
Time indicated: 3:49:45
